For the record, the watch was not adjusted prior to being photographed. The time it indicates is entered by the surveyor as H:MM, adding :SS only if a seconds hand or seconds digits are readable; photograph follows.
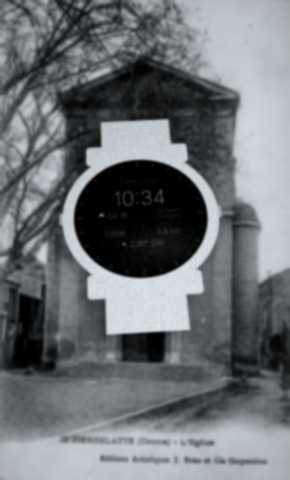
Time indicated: 10:34
